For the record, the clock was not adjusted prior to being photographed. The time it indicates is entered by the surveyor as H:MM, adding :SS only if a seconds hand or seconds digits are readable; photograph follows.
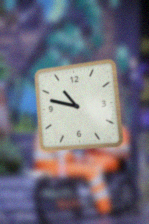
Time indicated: 10:48
